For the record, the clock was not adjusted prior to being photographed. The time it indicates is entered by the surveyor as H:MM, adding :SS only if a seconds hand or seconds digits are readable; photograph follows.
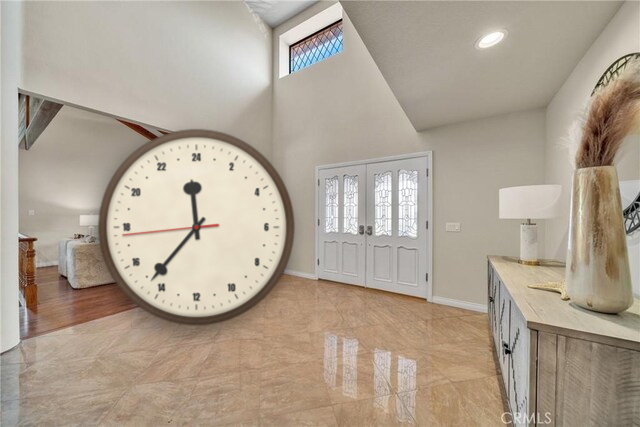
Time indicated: 23:36:44
